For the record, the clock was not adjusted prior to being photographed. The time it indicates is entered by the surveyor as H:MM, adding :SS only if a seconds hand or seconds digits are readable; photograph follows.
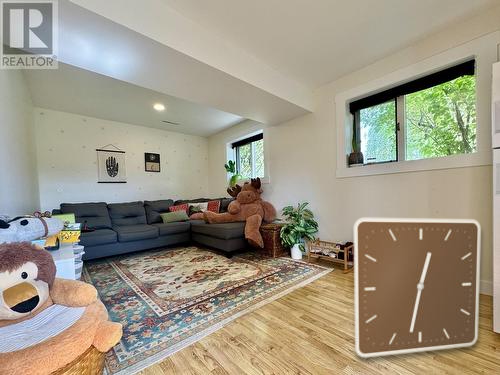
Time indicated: 12:32
